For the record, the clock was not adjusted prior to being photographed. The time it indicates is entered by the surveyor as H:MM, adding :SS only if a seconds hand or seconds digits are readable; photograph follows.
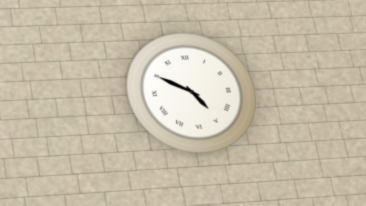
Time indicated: 4:50
